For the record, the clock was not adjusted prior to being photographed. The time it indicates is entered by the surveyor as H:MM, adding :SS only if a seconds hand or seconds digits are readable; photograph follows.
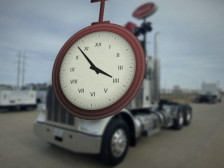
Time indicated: 3:53
